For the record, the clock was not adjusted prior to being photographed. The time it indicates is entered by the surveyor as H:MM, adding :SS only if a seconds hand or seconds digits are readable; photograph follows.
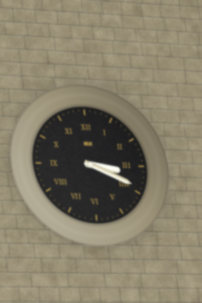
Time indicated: 3:19
